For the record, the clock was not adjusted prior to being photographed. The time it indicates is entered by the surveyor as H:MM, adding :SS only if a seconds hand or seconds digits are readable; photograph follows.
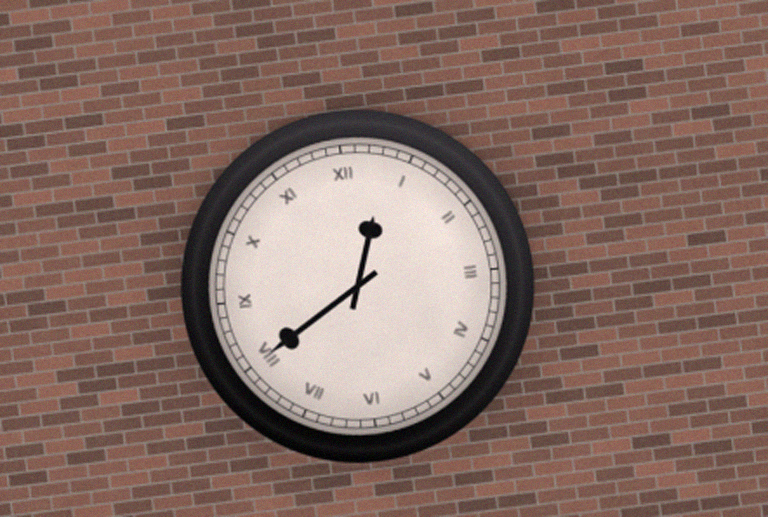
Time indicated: 12:40
